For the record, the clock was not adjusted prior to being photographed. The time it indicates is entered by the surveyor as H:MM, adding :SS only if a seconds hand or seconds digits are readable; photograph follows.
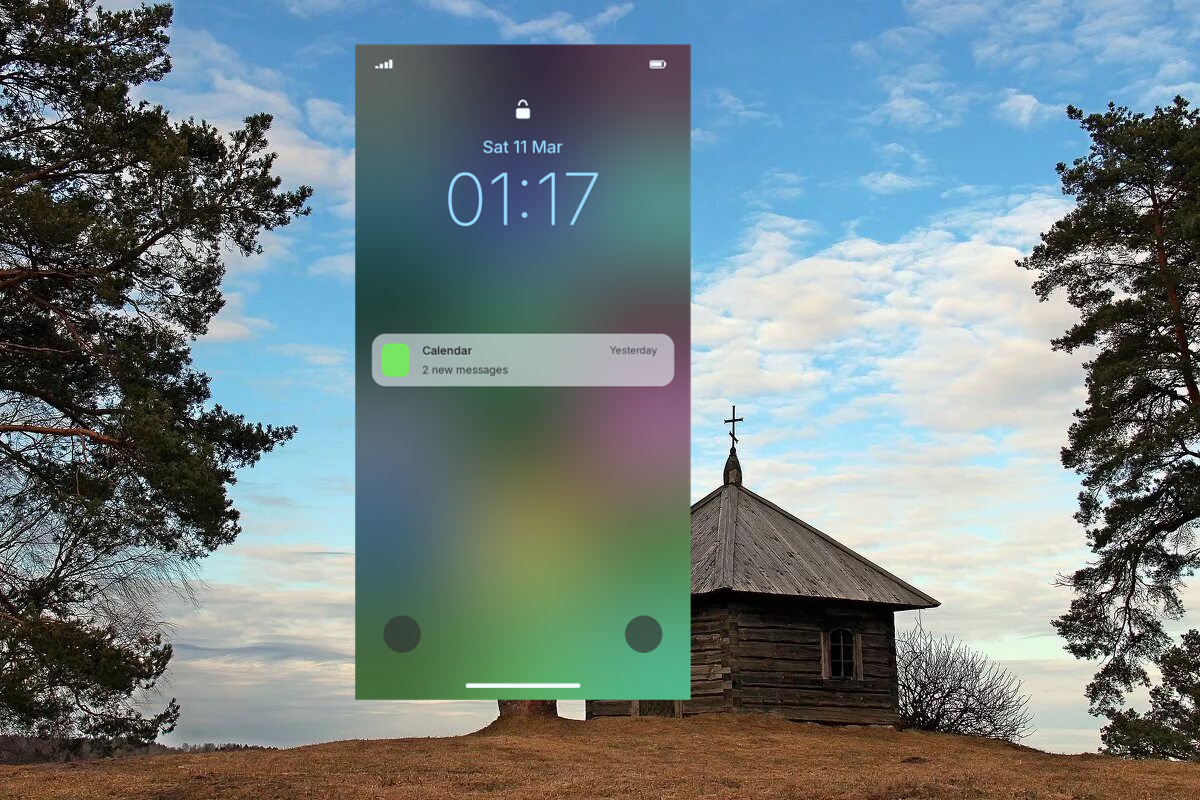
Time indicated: 1:17
